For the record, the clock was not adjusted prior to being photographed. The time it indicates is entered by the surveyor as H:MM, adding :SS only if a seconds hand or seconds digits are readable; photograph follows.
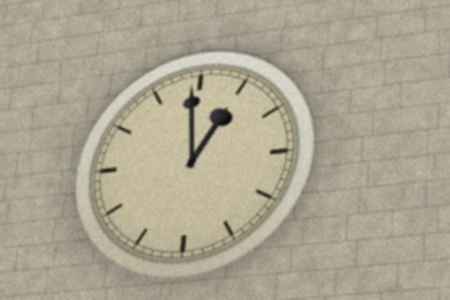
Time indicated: 12:59
